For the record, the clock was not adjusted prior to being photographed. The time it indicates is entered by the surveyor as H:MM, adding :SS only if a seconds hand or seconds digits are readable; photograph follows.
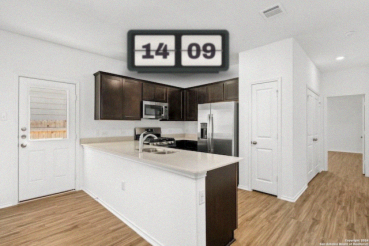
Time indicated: 14:09
